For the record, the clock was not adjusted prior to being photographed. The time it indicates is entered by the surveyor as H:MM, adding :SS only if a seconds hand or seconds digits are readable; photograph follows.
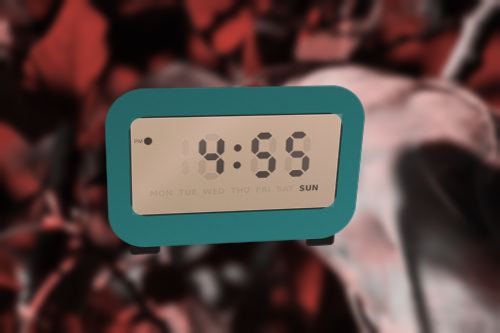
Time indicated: 4:55
